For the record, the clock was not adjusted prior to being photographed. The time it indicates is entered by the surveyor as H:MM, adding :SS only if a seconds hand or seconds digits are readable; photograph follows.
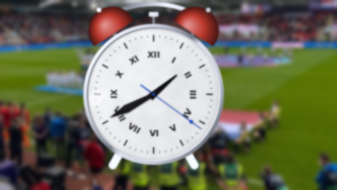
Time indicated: 1:40:21
